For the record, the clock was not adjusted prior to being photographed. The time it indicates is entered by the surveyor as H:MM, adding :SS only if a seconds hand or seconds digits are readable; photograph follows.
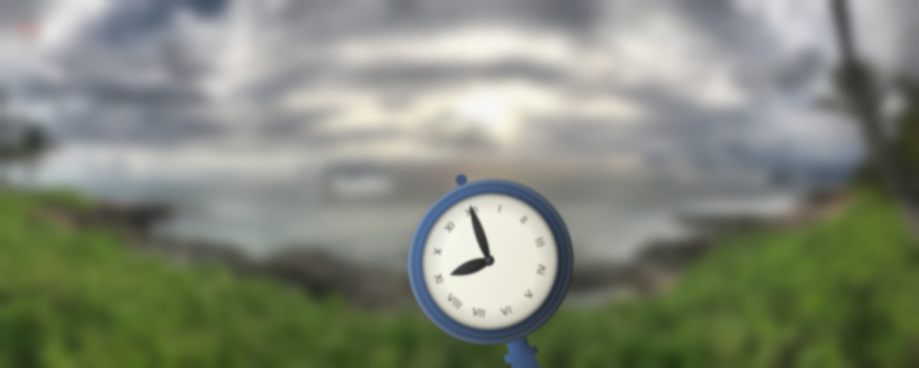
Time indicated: 9:00
